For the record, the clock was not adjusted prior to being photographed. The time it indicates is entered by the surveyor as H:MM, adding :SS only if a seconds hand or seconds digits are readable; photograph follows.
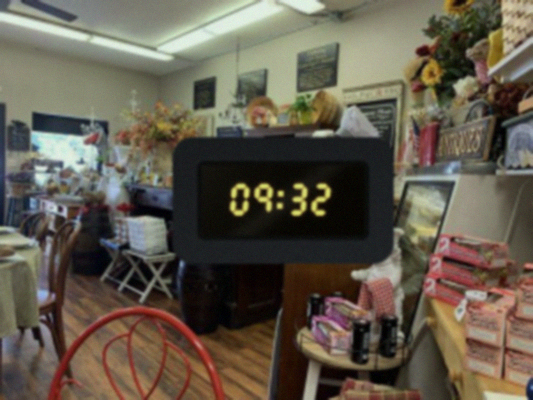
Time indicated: 9:32
